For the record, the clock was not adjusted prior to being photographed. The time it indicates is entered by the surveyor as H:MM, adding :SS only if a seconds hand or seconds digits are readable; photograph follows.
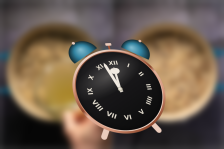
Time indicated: 11:57
